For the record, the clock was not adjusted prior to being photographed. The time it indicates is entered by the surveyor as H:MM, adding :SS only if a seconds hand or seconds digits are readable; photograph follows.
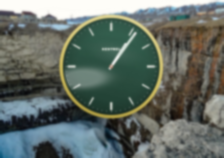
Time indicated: 1:06
